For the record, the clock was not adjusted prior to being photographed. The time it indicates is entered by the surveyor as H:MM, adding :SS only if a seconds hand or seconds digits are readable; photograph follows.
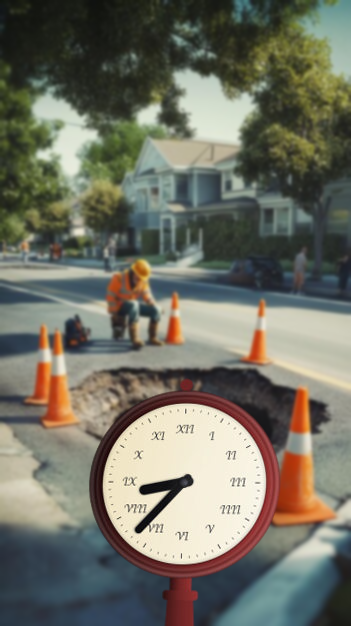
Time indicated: 8:37
